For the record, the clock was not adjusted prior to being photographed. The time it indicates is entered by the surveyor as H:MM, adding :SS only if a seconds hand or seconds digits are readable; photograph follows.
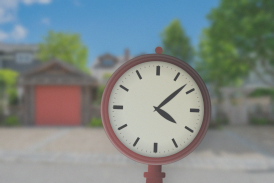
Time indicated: 4:08
